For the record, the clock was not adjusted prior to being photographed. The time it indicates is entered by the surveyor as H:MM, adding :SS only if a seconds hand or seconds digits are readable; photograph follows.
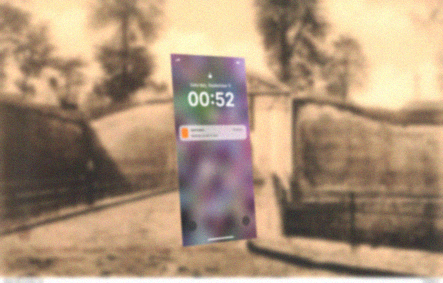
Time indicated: 0:52
